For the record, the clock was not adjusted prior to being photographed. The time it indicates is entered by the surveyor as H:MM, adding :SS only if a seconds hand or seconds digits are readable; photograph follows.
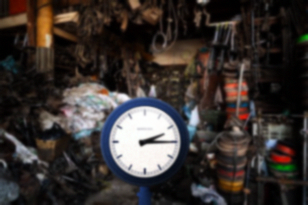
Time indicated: 2:15
